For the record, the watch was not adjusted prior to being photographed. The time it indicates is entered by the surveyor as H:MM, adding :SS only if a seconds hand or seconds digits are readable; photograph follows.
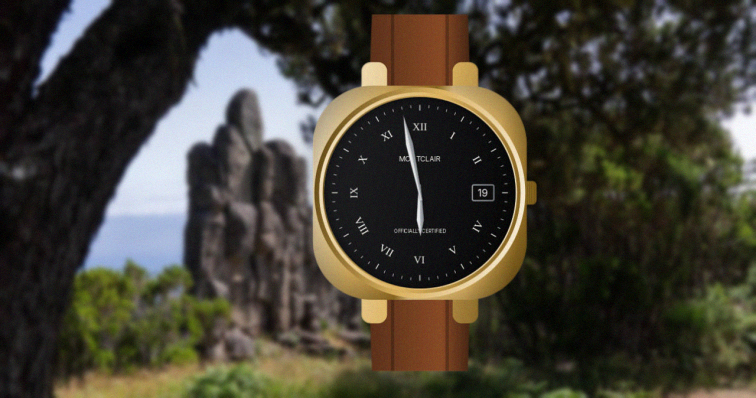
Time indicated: 5:58
